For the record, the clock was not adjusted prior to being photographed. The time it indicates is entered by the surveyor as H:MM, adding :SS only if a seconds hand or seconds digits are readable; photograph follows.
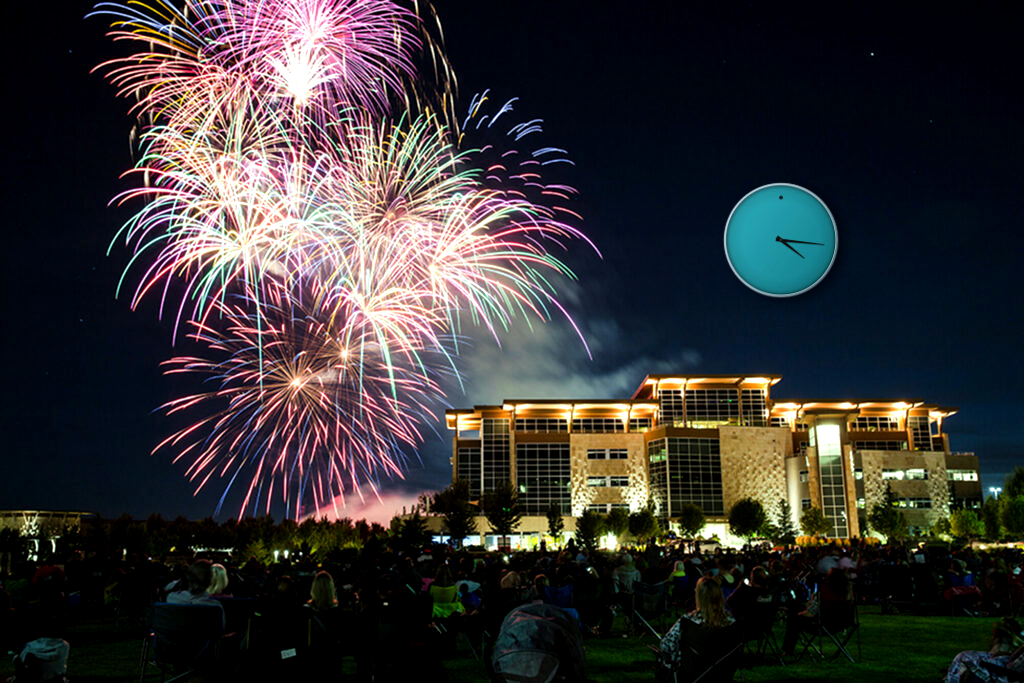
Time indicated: 4:16
